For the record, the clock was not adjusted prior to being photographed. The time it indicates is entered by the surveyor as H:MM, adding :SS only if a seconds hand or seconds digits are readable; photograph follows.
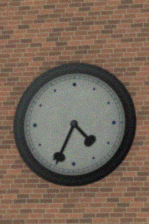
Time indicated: 4:34
